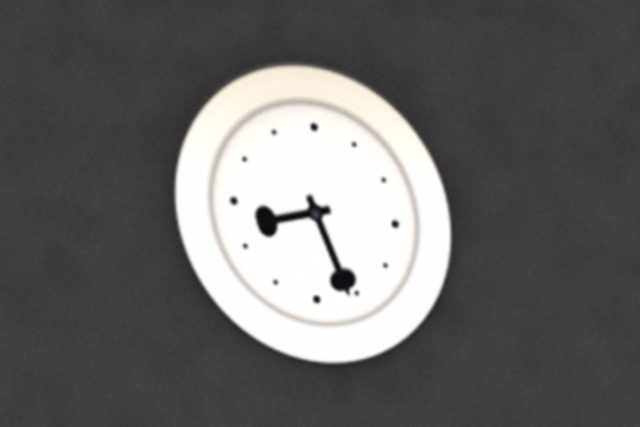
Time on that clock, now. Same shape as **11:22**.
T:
**8:26**
